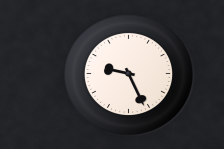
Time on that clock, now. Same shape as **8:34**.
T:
**9:26**
